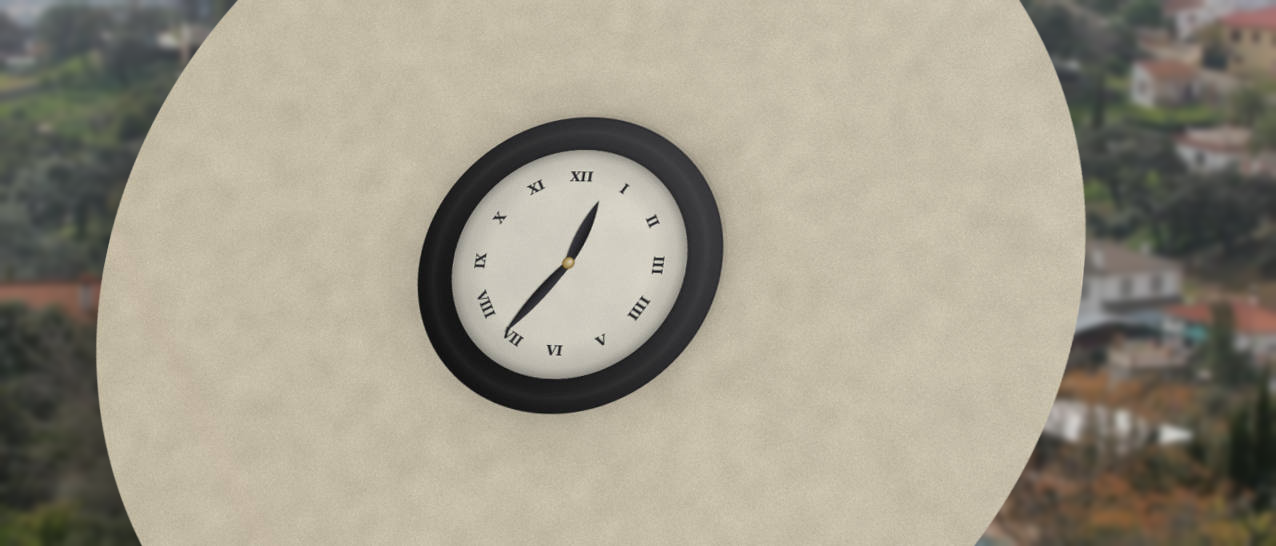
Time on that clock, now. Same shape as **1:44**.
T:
**12:36**
